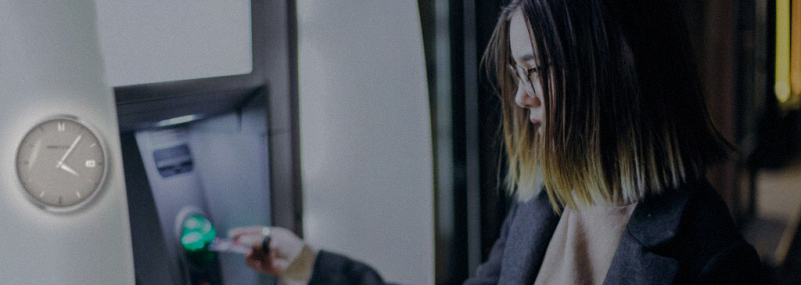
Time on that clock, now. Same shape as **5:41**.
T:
**4:06**
